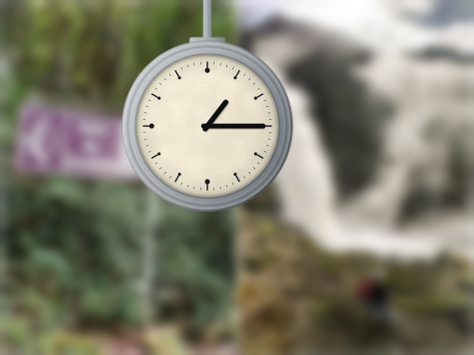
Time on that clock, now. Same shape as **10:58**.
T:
**1:15**
